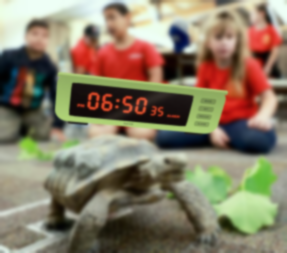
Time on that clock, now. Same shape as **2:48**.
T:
**6:50**
